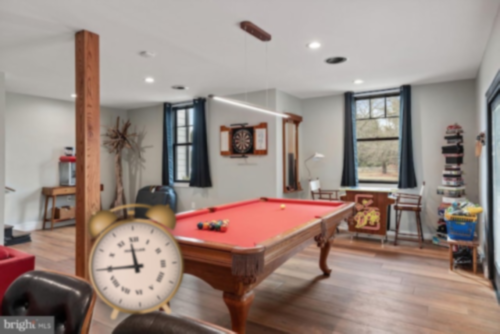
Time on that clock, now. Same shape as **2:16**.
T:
**11:45**
